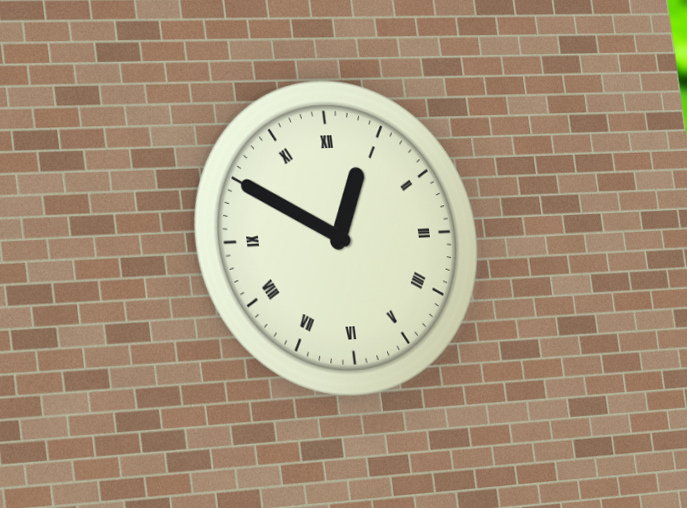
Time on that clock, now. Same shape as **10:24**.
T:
**12:50**
